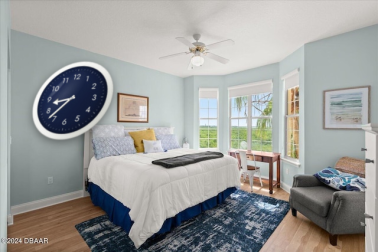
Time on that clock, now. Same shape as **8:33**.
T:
**8:37**
